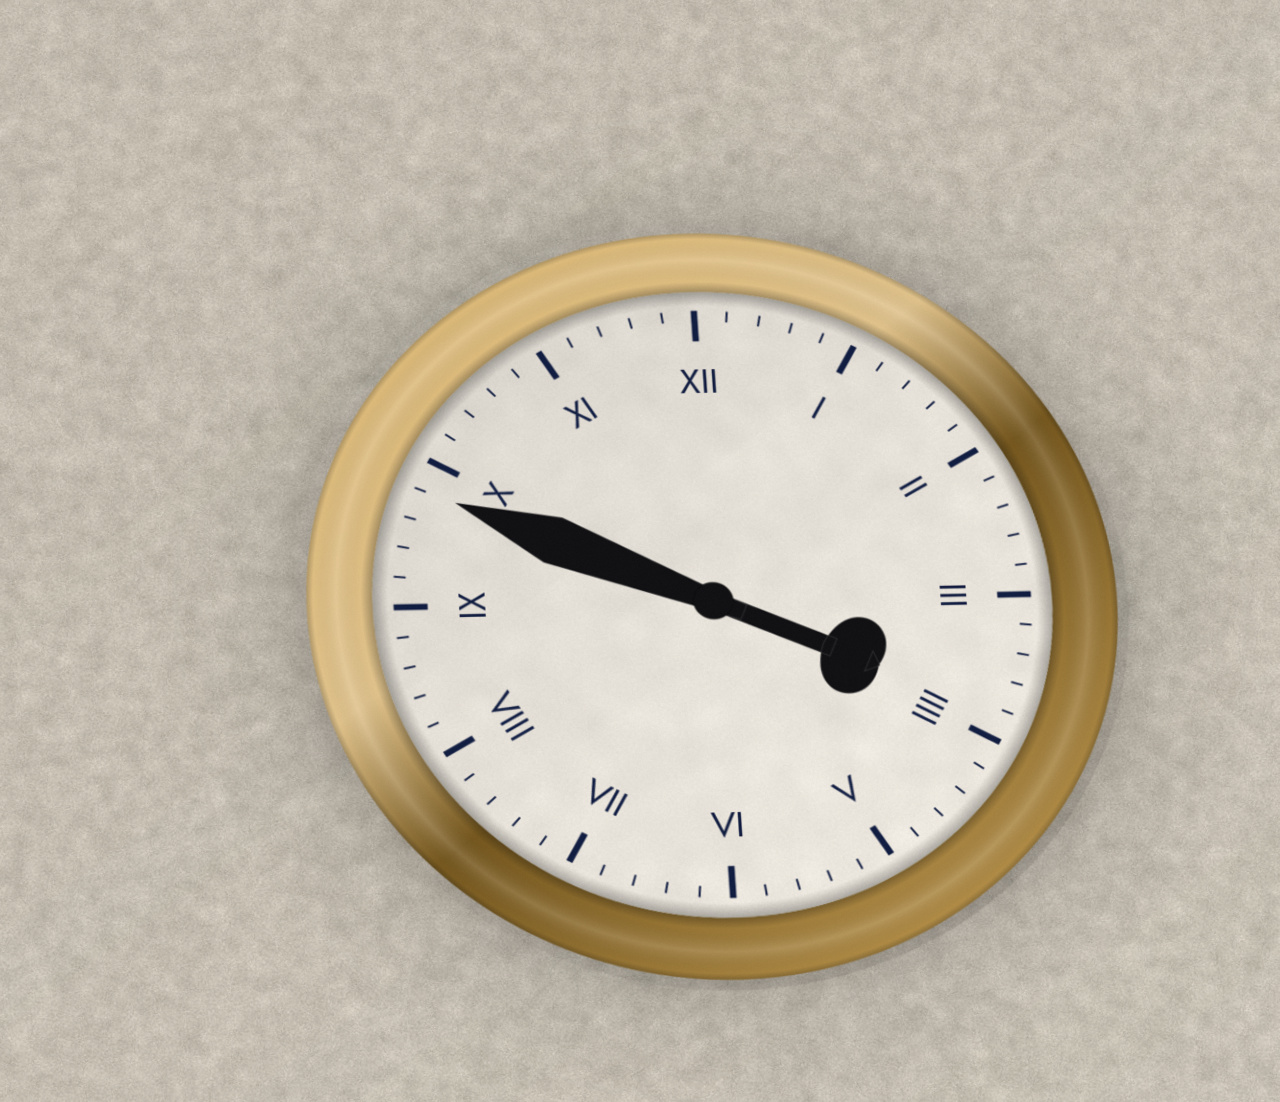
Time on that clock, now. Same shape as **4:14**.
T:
**3:49**
